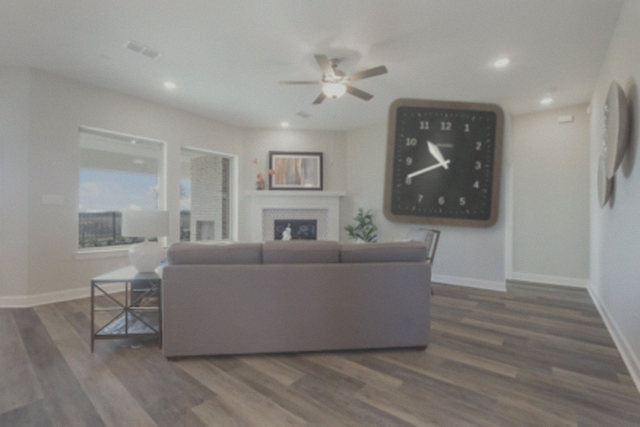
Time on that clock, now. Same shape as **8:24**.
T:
**10:41**
